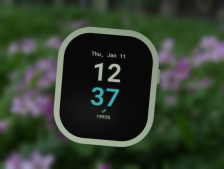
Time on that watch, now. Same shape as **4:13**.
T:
**12:37**
